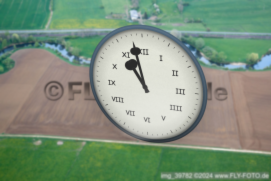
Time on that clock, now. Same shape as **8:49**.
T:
**10:58**
